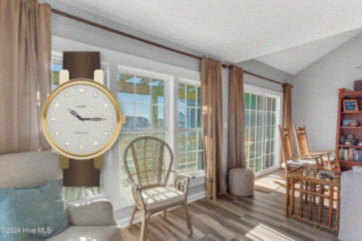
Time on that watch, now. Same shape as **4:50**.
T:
**10:15**
